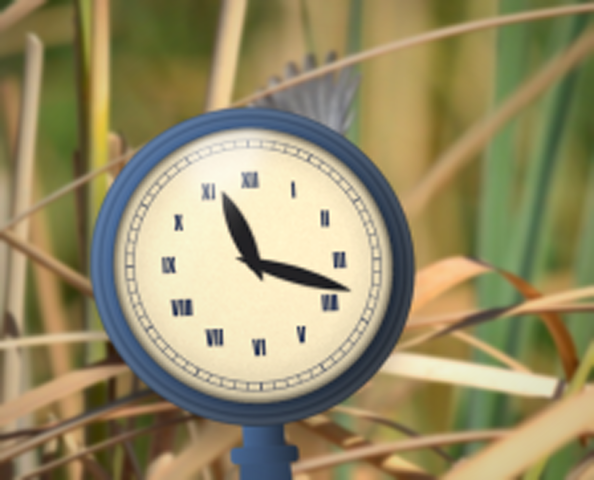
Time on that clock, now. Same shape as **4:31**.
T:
**11:18**
